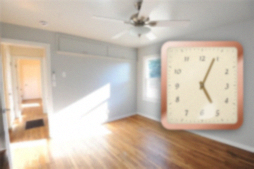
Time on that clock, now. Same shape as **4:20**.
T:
**5:04**
